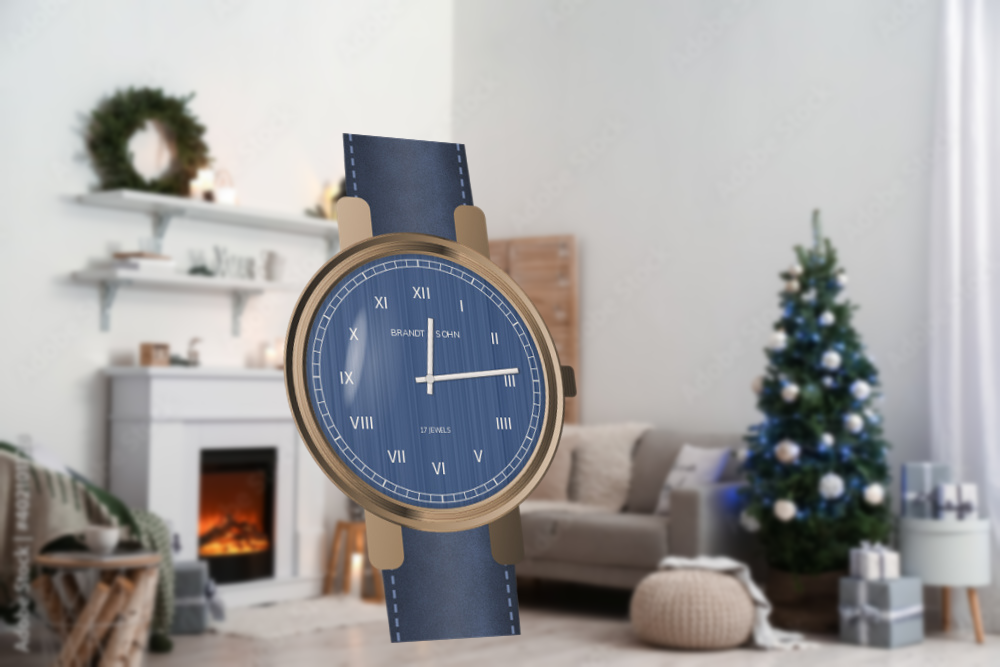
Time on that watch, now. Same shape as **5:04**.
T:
**12:14**
